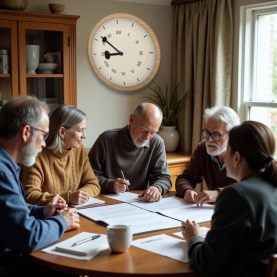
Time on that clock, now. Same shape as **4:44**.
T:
**8:52**
